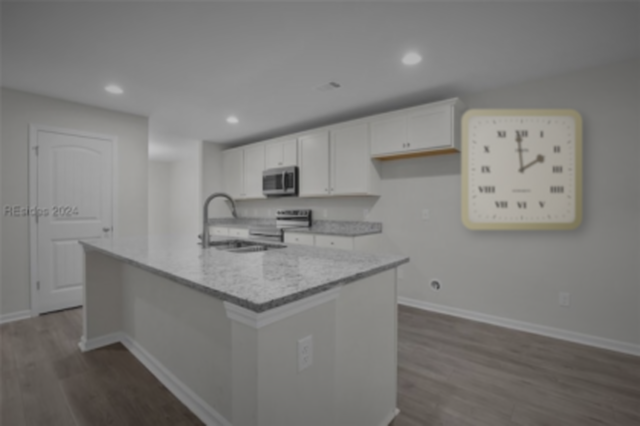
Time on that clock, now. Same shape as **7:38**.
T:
**1:59**
